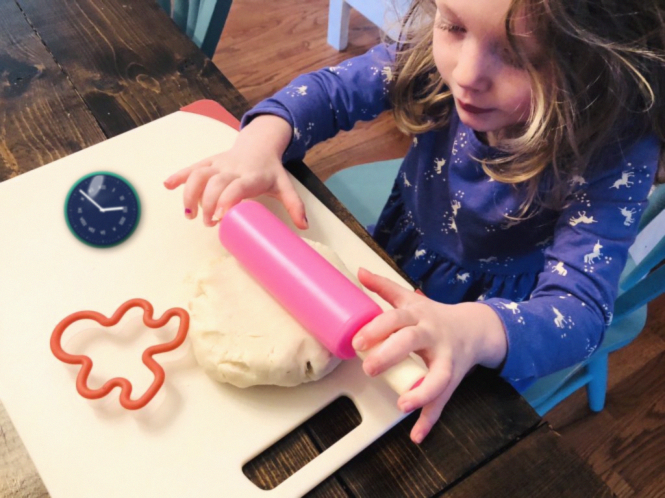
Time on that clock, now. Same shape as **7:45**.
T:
**2:52**
